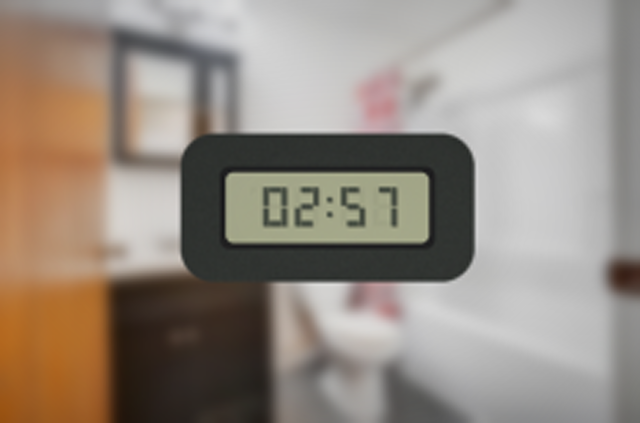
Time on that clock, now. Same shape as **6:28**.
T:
**2:57**
